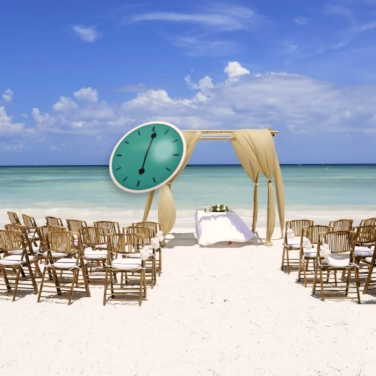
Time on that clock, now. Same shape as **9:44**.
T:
**6:01**
